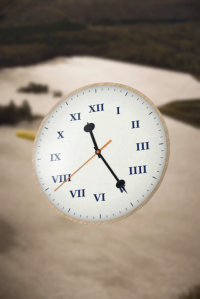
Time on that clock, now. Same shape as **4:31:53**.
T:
**11:24:39**
